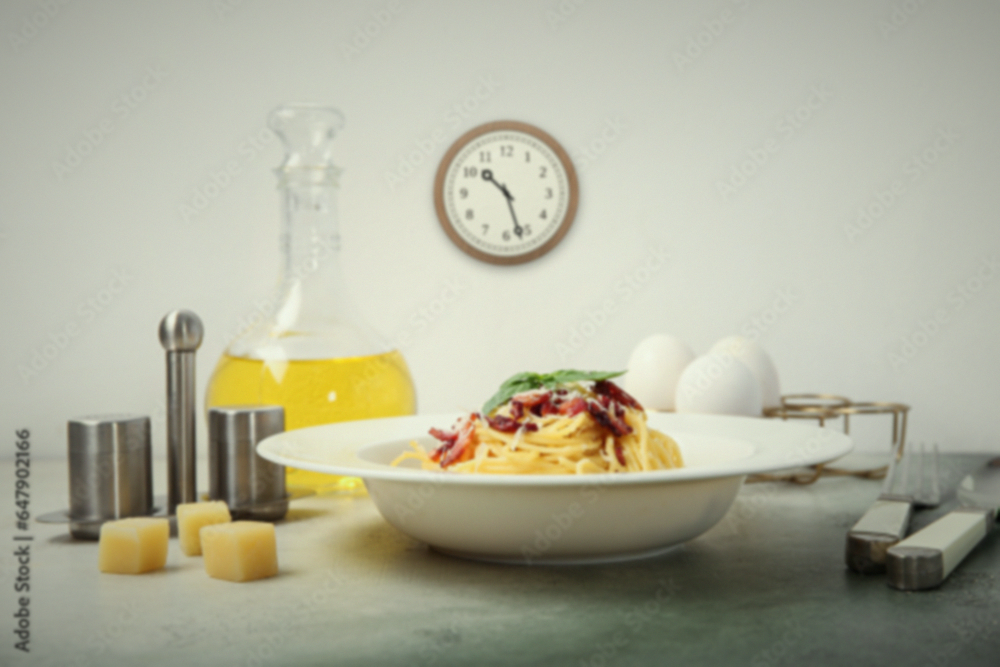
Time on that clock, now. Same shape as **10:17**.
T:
**10:27**
